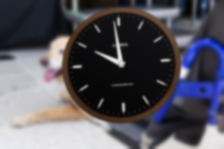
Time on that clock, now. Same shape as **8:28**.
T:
**9:59**
